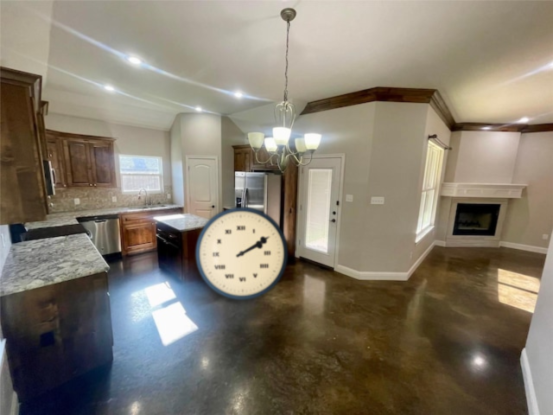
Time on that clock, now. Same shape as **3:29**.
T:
**2:10**
